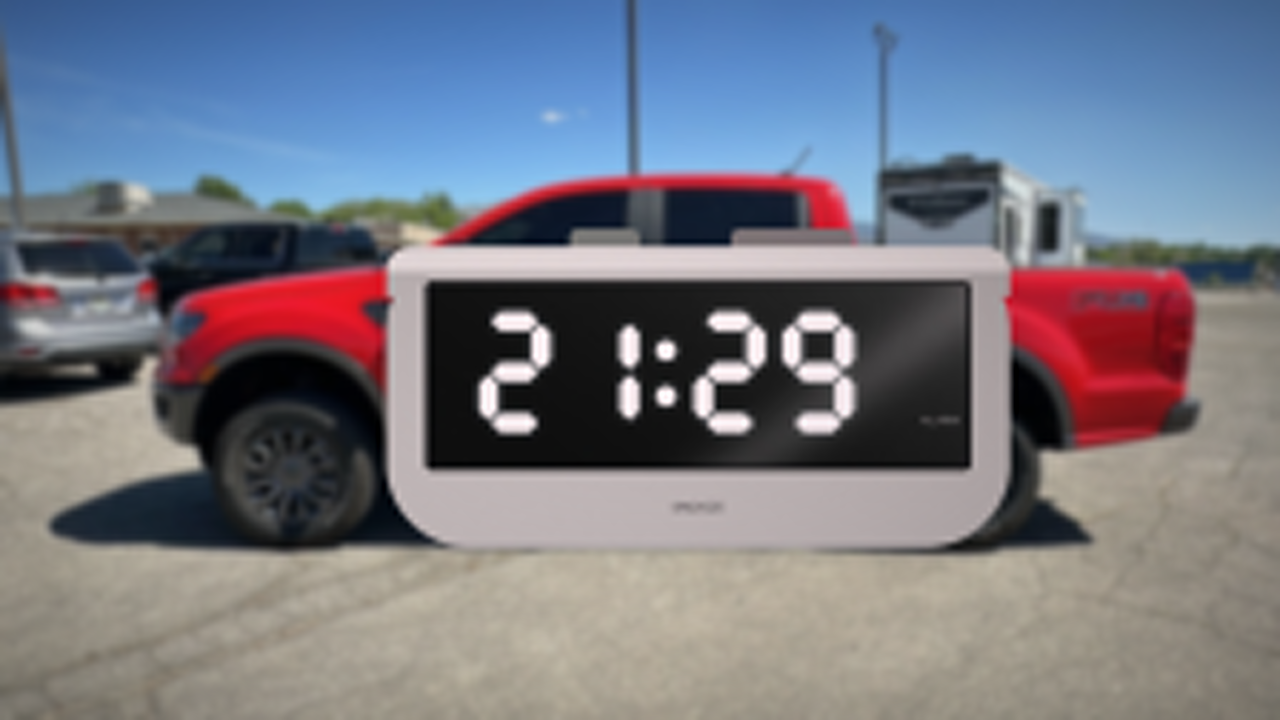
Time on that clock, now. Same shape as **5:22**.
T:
**21:29**
